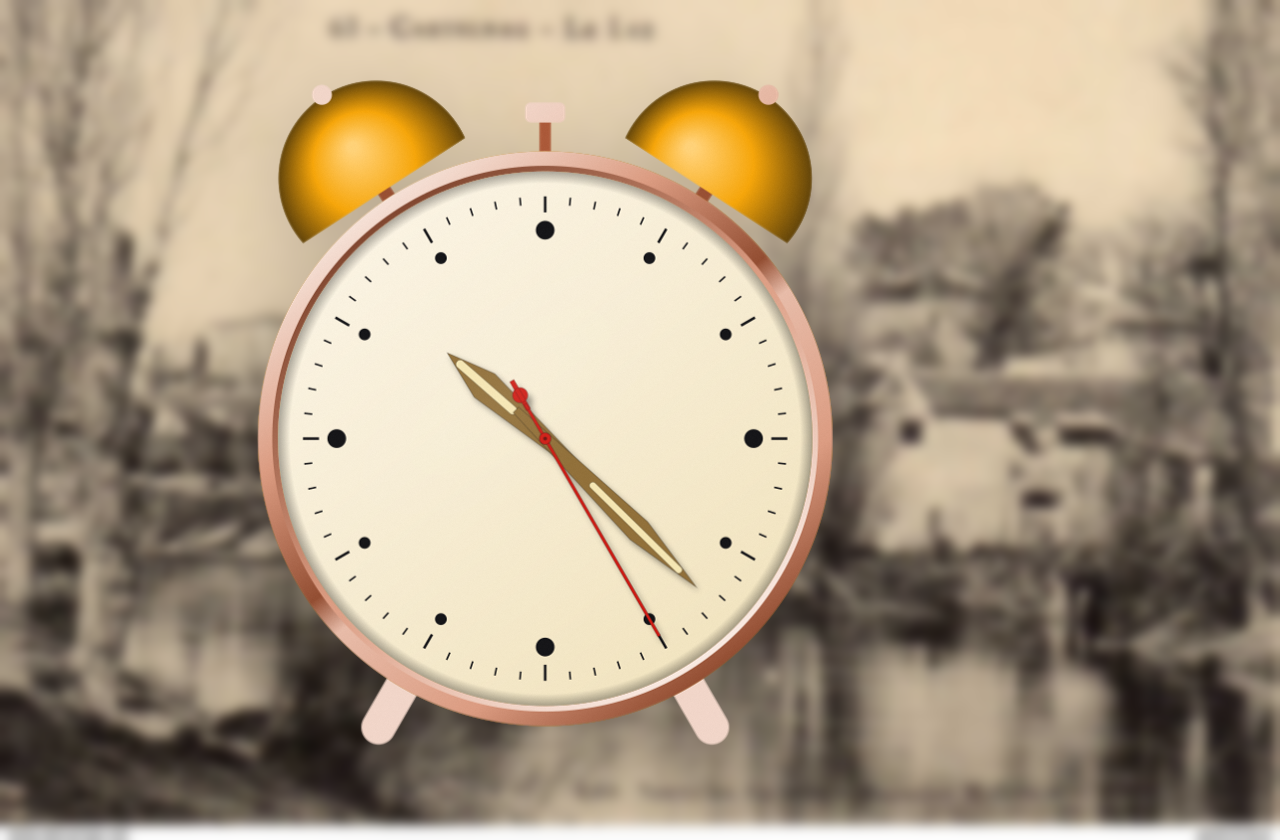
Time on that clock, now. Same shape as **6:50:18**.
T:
**10:22:25**
